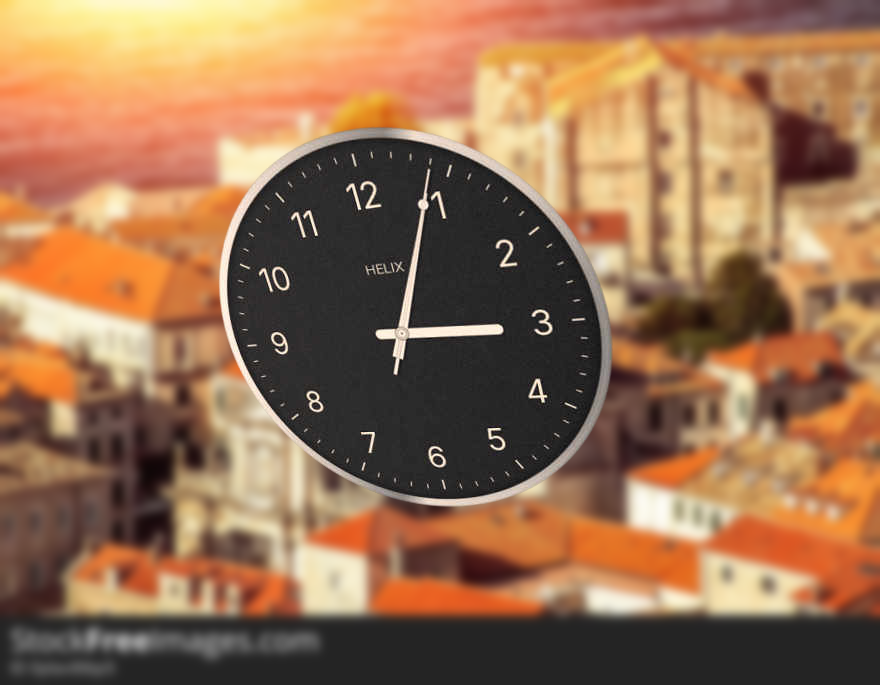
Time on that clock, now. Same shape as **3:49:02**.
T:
**3:04:04**
